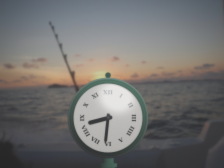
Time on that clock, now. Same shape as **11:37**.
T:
**8:31**
